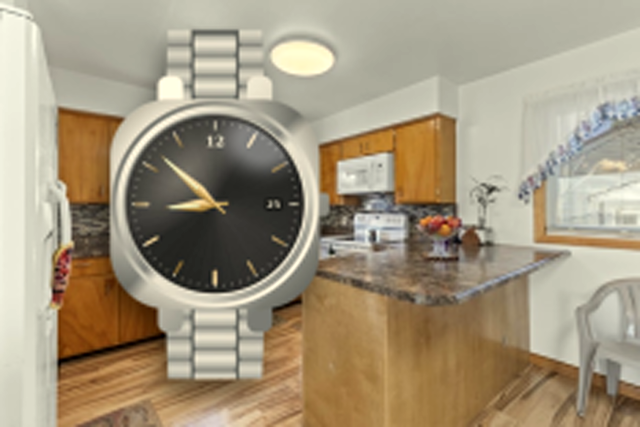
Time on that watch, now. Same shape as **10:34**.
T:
**8:52**
